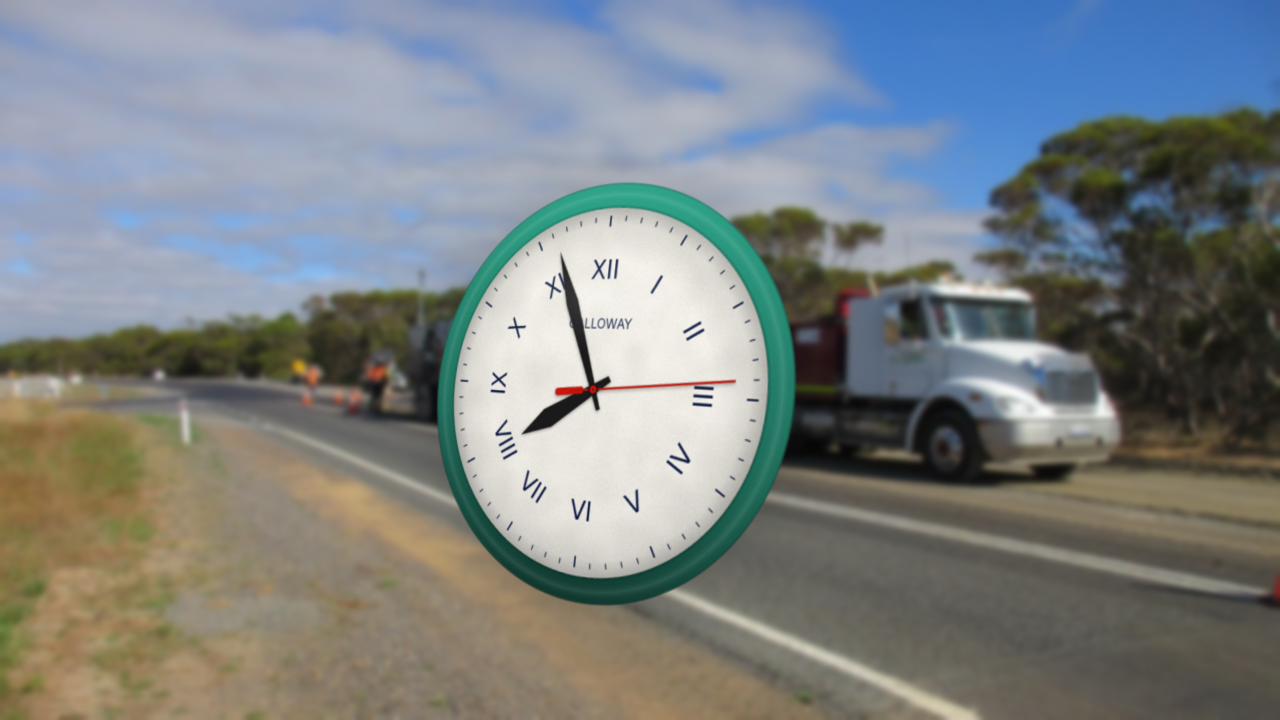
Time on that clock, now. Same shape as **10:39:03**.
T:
**7:56:14**
